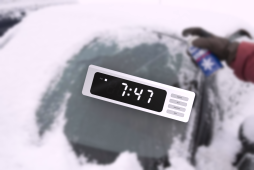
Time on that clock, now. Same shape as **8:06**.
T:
**7:47**
